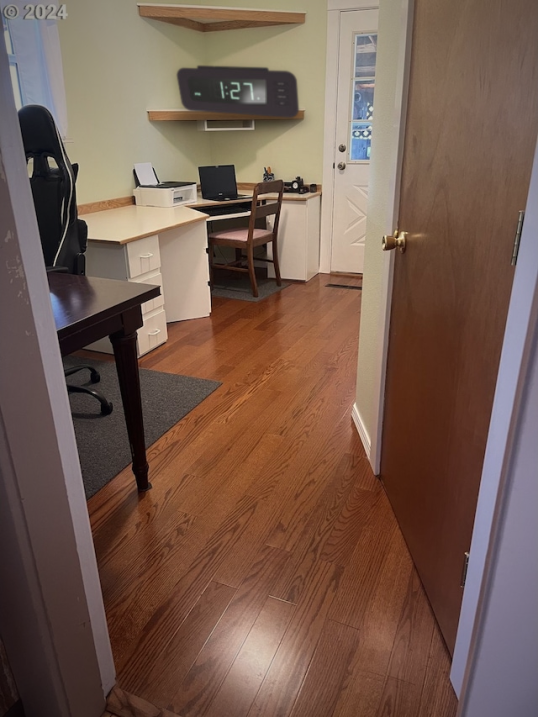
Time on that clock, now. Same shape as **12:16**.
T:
**1:27**
